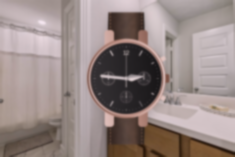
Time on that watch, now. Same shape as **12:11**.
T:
**2:46**
